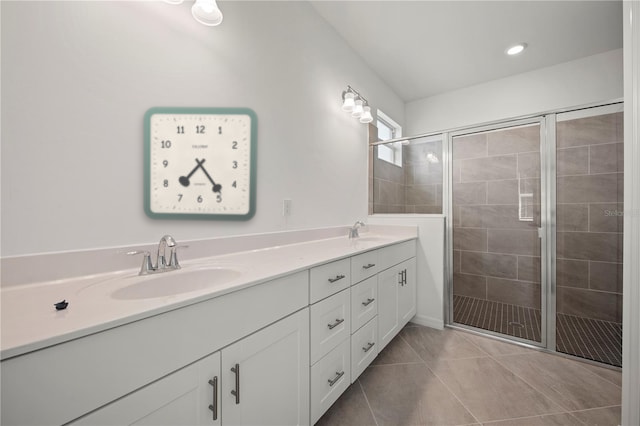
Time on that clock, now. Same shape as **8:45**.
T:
**7:24**
